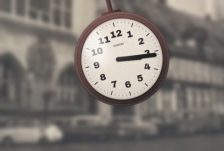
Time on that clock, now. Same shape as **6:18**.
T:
**3:16**
